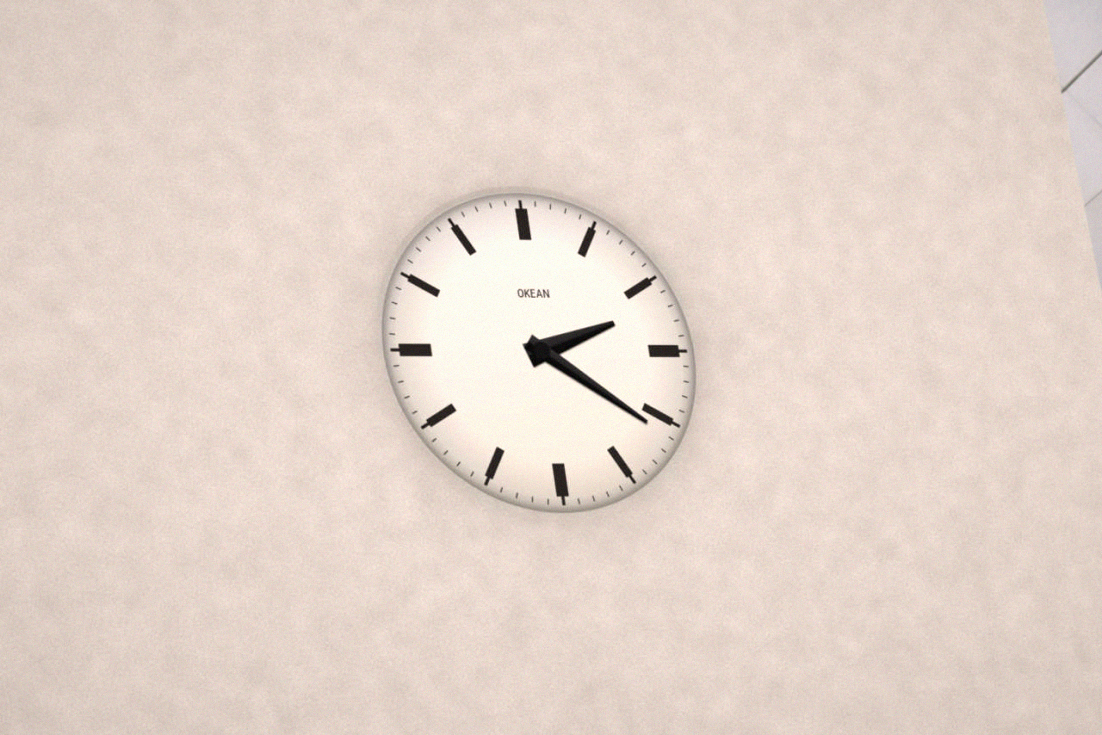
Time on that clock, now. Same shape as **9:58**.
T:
**2:21**
